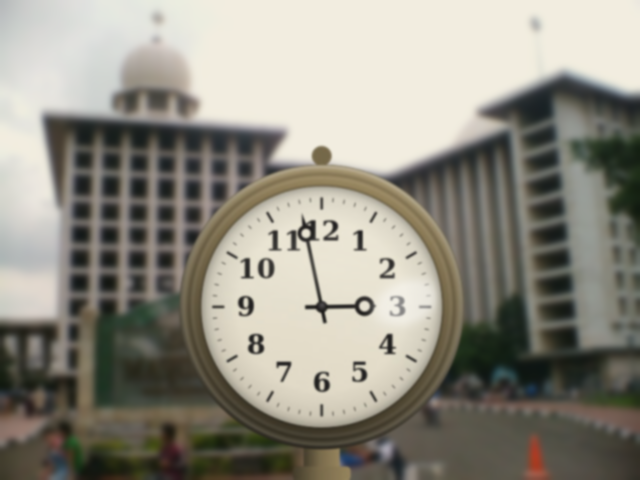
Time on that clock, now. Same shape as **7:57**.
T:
**2:58**
